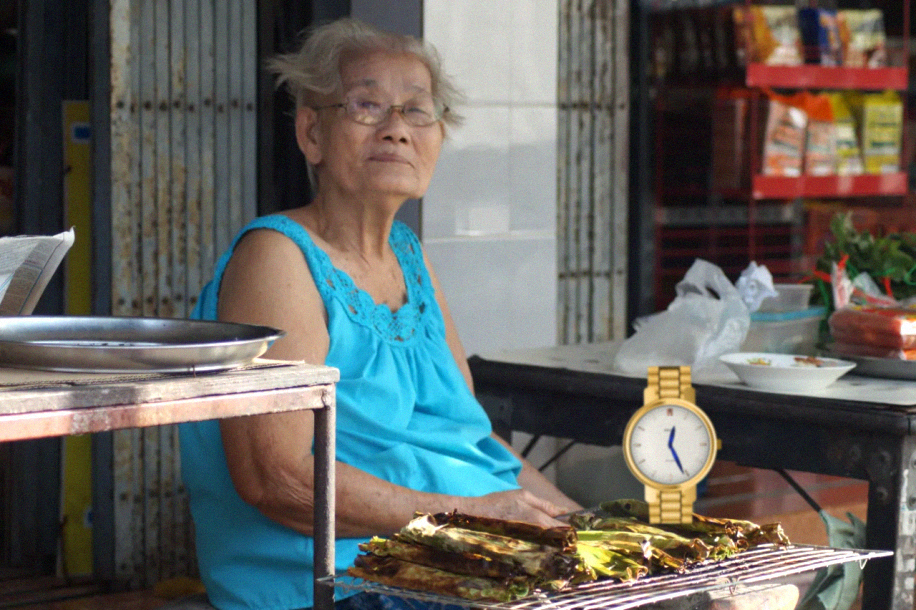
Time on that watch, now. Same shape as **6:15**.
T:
**12:26**
